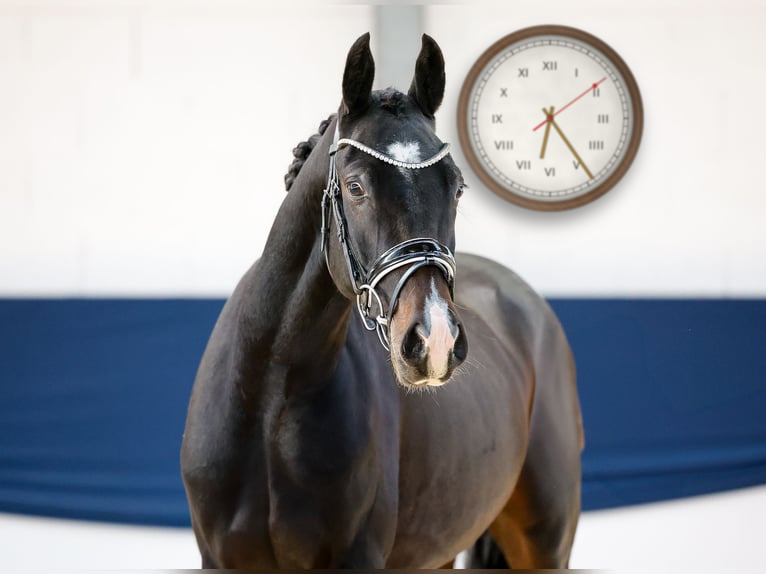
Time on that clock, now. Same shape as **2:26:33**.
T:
**6:24:09**
